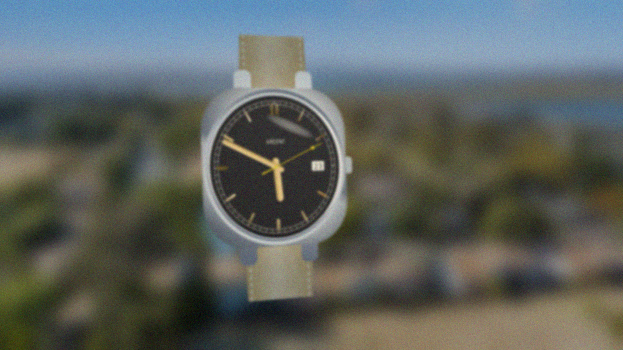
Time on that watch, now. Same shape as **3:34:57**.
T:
**5:49:11**
